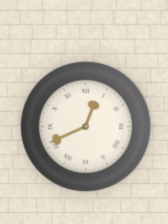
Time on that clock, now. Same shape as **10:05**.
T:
**12:41**
